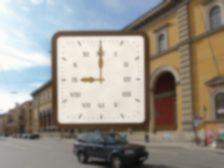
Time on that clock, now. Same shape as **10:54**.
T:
**9:00**
